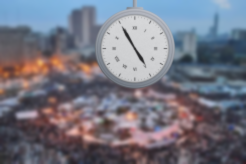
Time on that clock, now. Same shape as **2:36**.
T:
**4:55**
